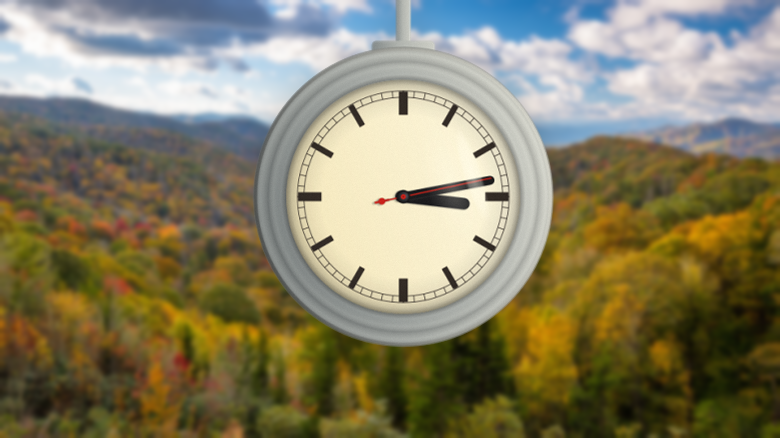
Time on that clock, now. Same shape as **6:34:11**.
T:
**3:13:13**
